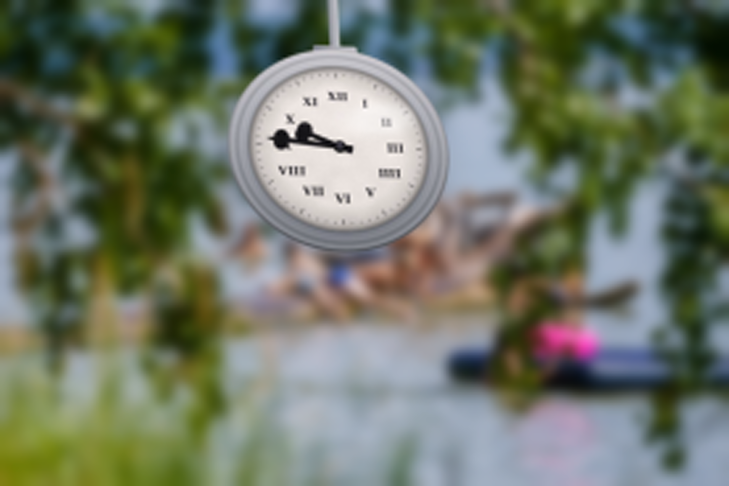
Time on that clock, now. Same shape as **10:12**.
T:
**9:46**
